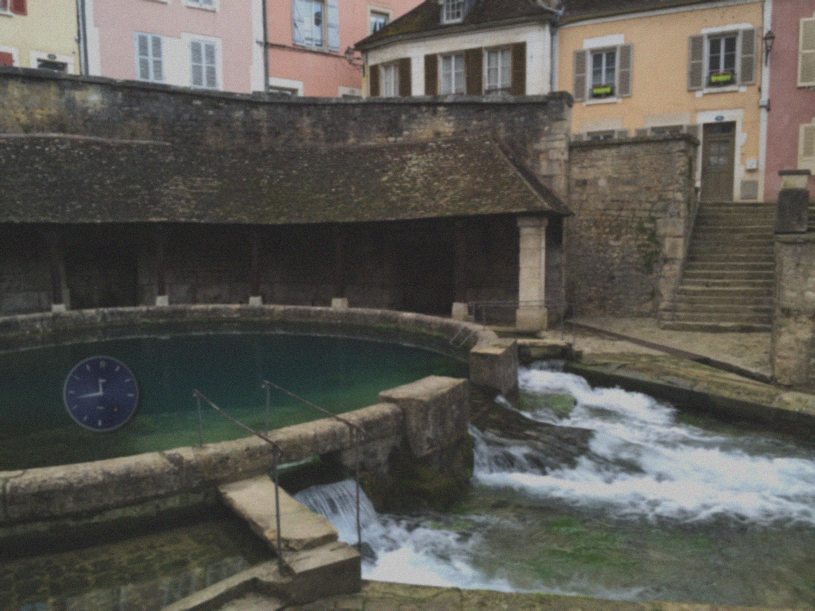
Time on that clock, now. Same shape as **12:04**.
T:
**11:43**
